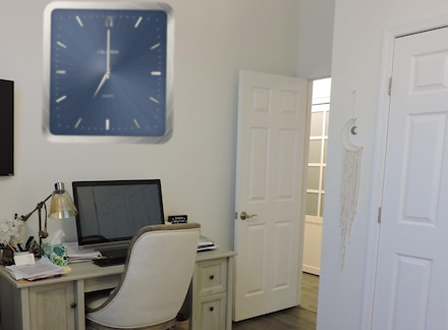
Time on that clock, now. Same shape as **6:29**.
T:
**7:00**
